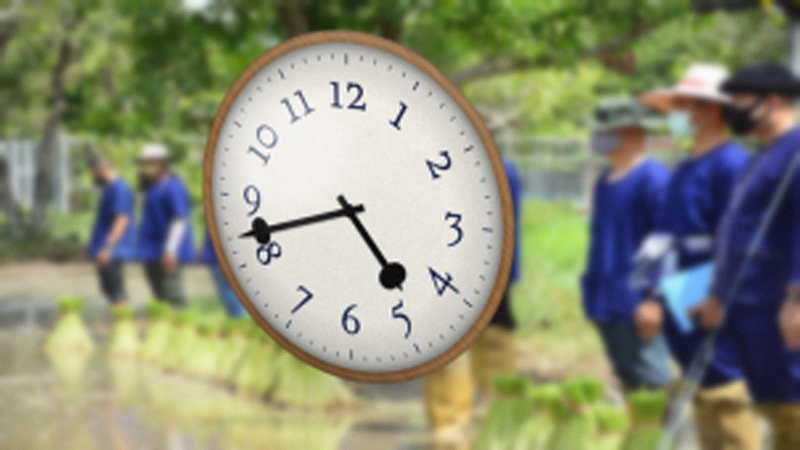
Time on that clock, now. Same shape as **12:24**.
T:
**4:42**
